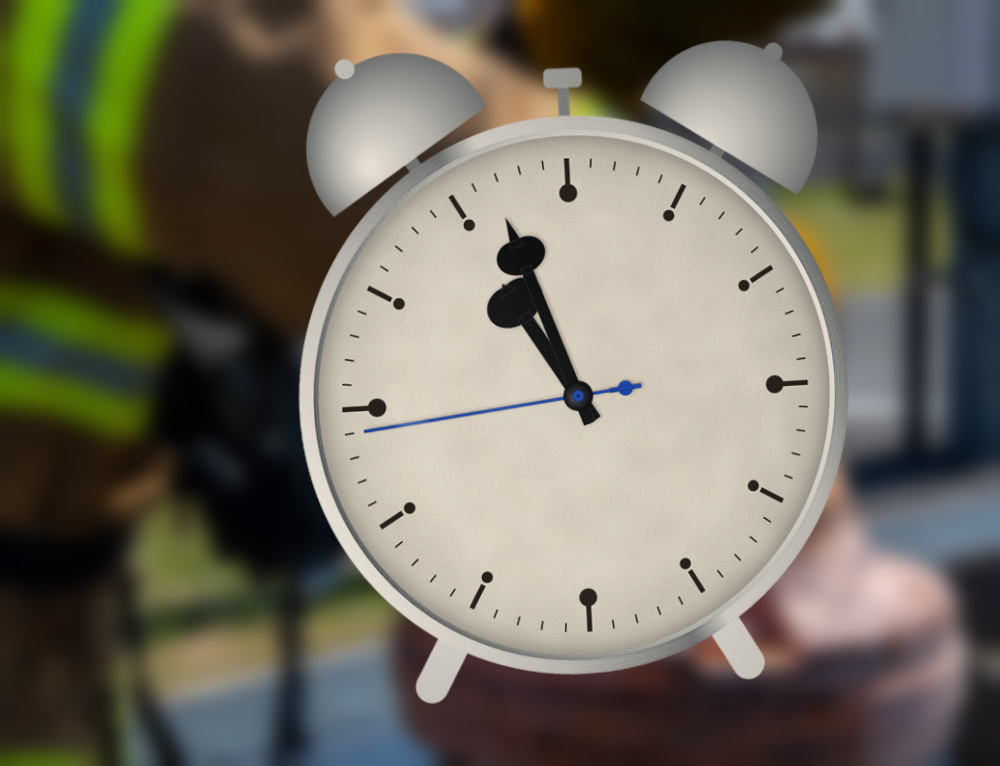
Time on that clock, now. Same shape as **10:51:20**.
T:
**10:56:44**
